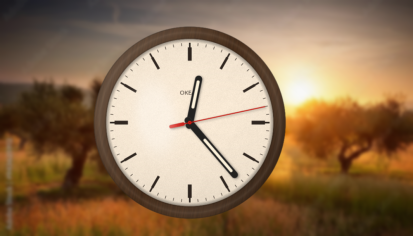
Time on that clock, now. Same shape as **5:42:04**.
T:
**12:23:13**
